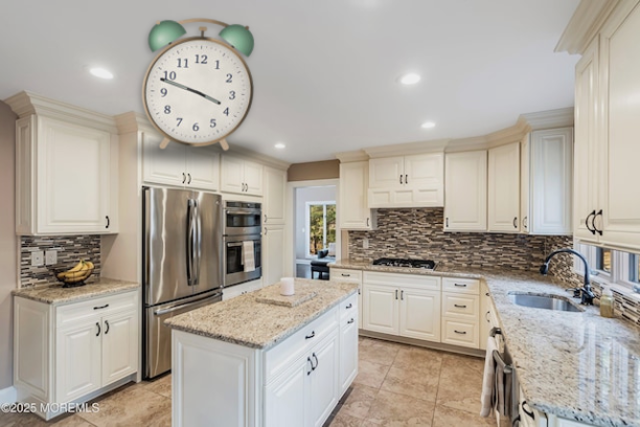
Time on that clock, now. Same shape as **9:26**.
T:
**3:48**
